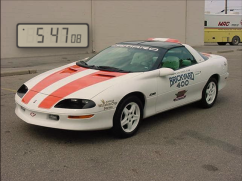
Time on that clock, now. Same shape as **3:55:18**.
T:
**5:47:08**
